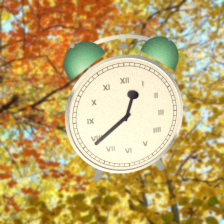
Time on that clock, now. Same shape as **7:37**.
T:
**12:39**
